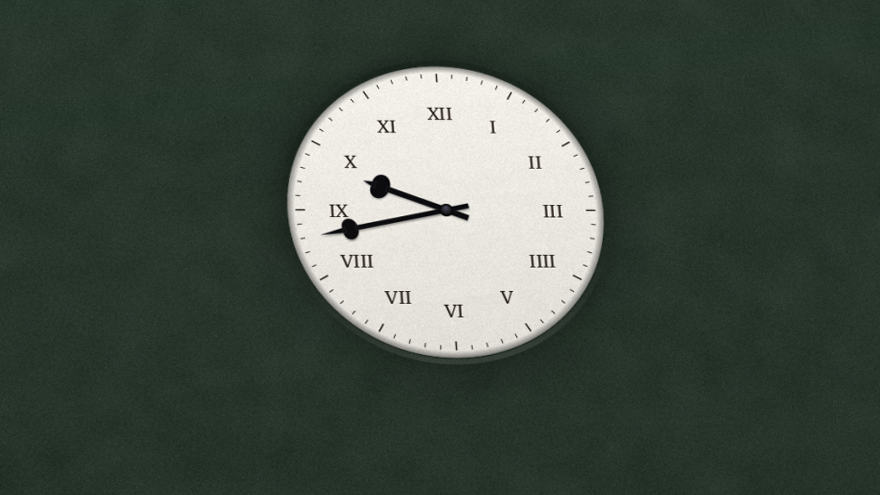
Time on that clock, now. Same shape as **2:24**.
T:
**9:43**
